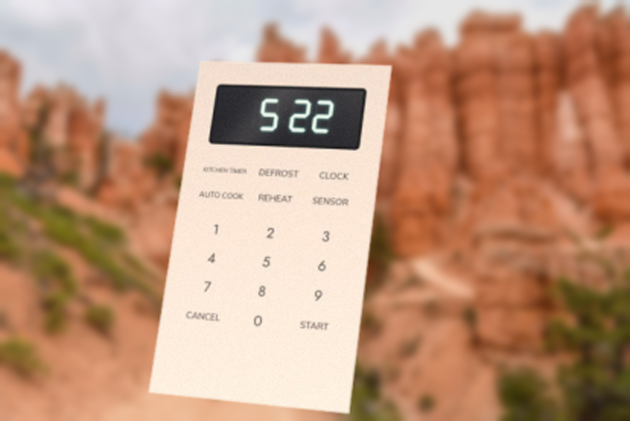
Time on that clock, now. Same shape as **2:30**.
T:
**5:22**
